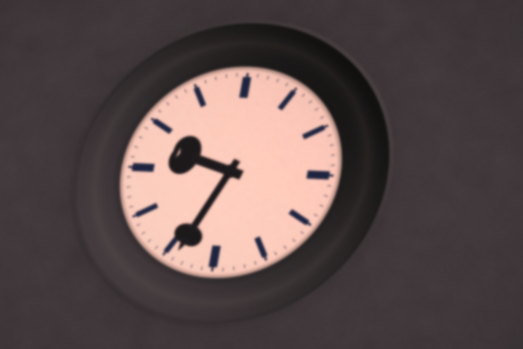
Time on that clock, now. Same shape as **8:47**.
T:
**9:34**
